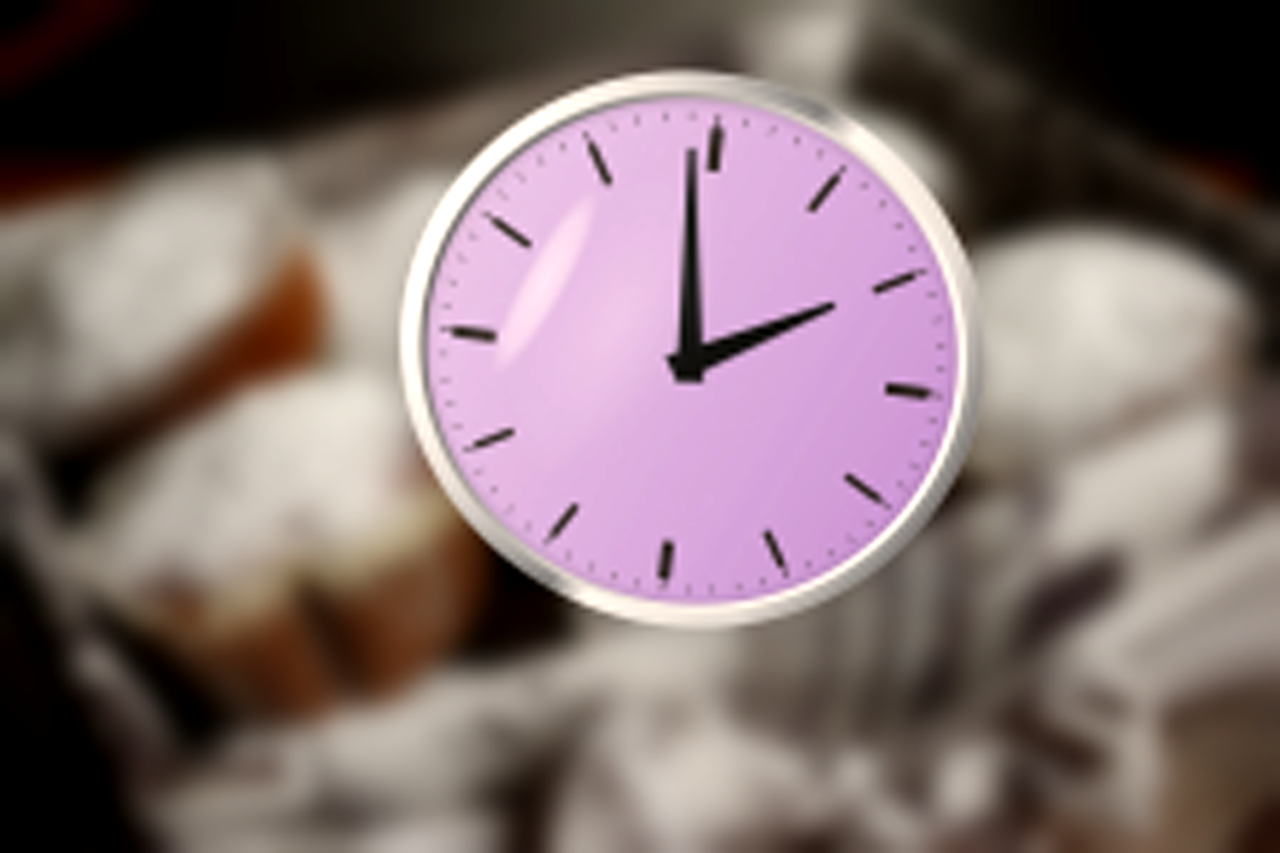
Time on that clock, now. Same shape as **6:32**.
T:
**1:59**
